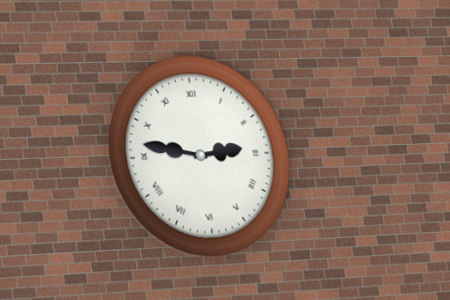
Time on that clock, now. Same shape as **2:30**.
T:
**2:47**
